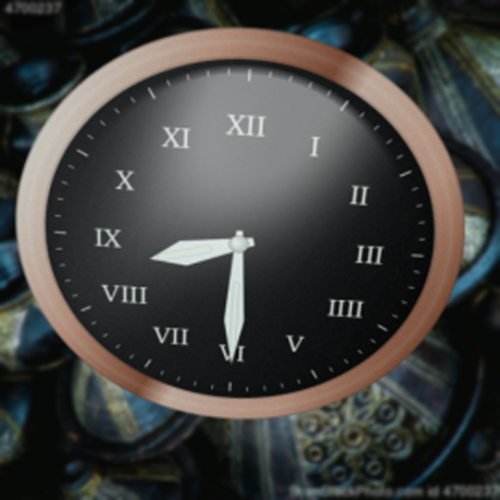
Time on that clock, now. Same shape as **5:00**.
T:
**8:30**
